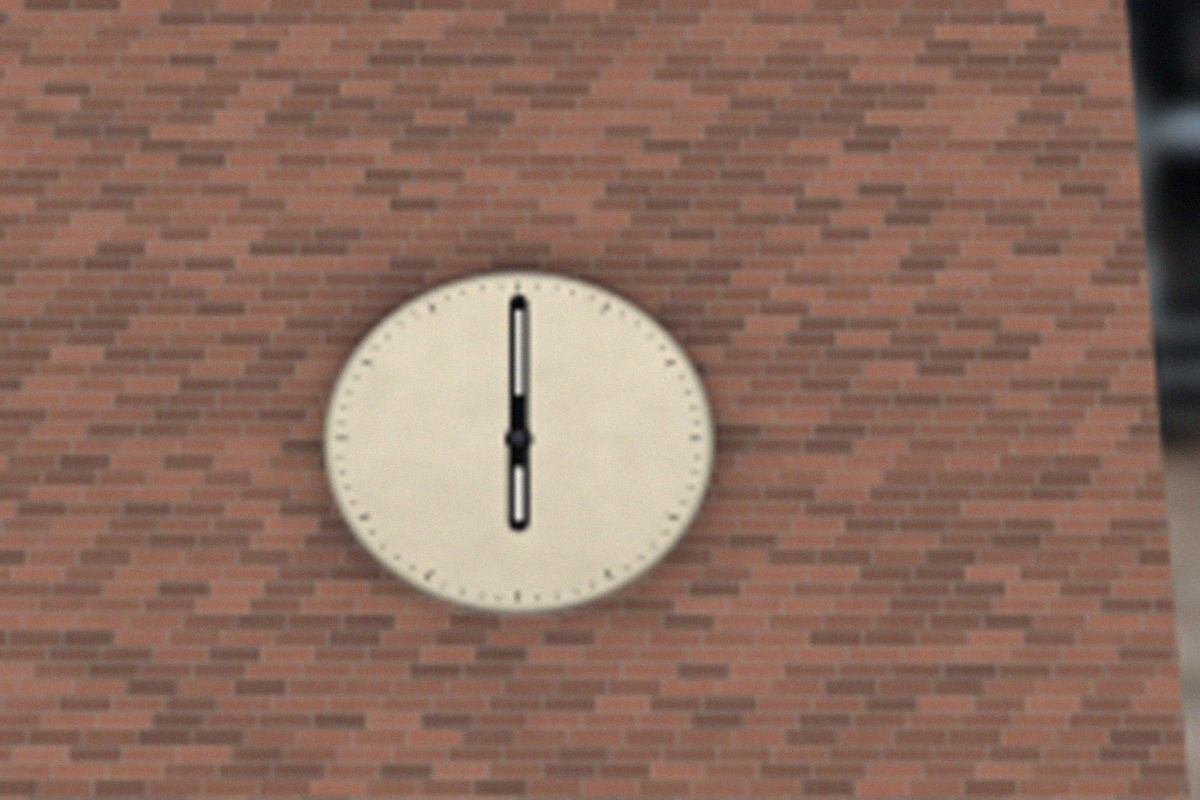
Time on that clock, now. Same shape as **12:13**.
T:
**6:00**
